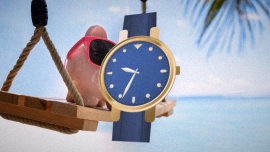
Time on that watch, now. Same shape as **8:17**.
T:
**9:34**
